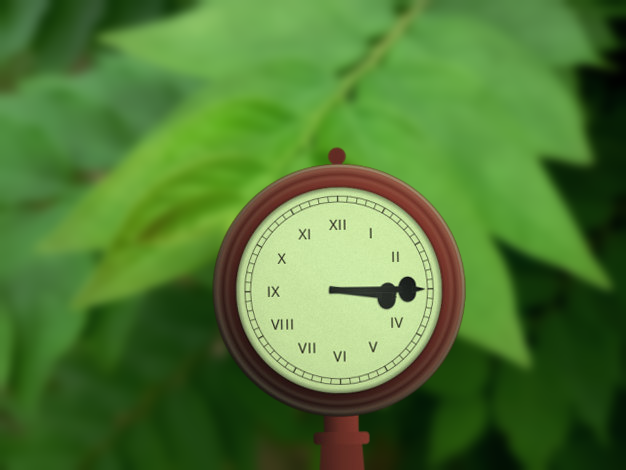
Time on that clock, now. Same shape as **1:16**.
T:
**3:15**
